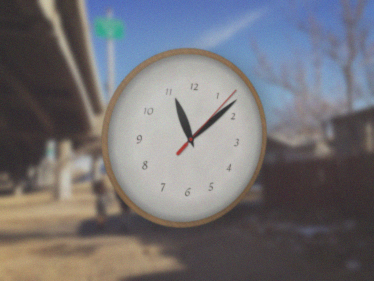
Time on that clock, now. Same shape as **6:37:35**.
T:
**11:08:07**
